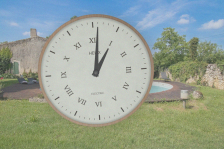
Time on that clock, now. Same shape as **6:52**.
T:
**1:01**
